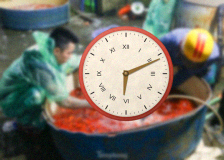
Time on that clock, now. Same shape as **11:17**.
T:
**6:11**
